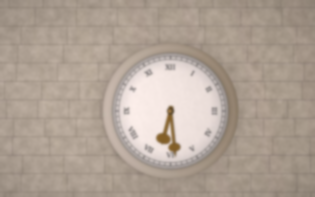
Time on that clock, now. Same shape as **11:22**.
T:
**6:29**
